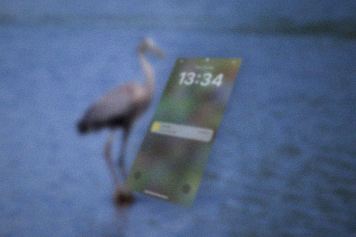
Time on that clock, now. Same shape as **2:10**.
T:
**13:34**
